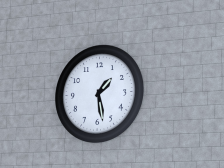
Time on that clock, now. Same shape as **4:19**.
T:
**1:28**
